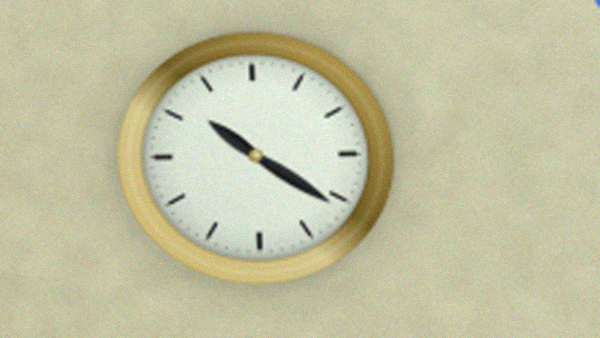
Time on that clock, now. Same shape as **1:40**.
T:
**10:21**
